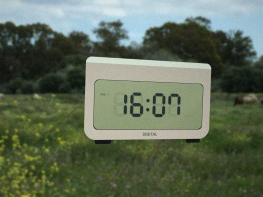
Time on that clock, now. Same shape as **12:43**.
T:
**16:07**
